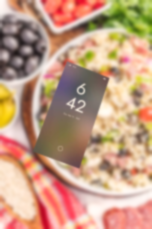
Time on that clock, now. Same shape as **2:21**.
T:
**6:42**
